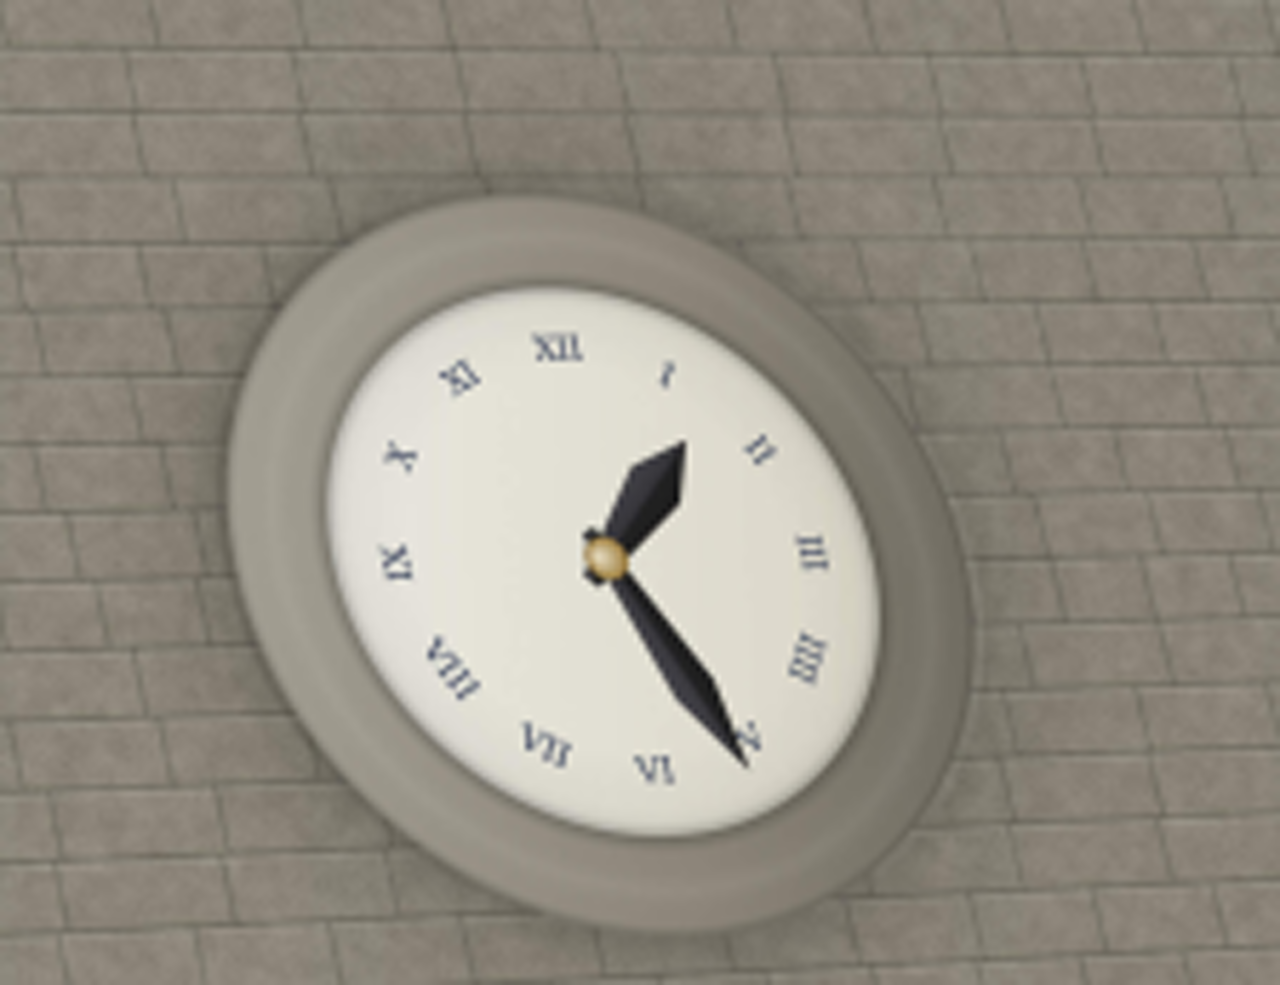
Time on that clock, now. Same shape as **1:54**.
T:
**1:26**
